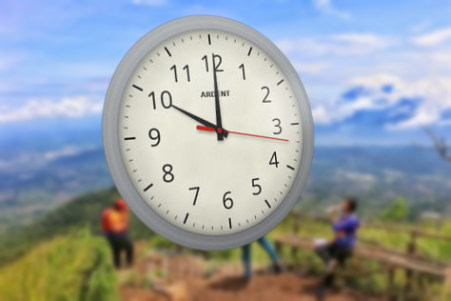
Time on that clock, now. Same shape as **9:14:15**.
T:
**10:00:17**
